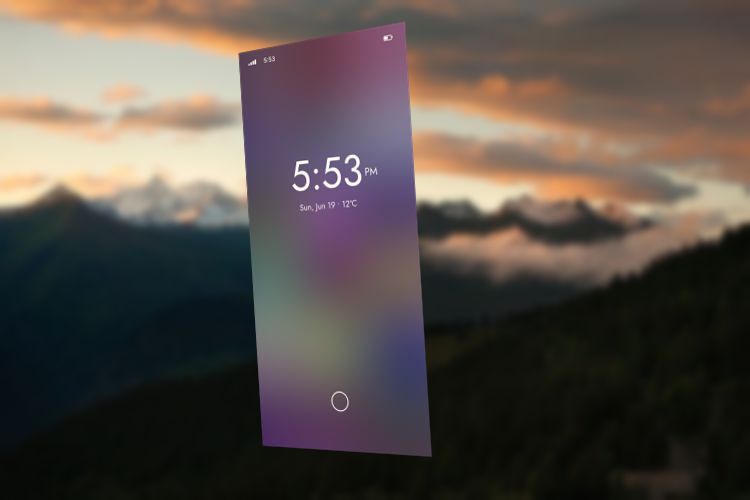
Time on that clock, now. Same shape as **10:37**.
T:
**5:53**
